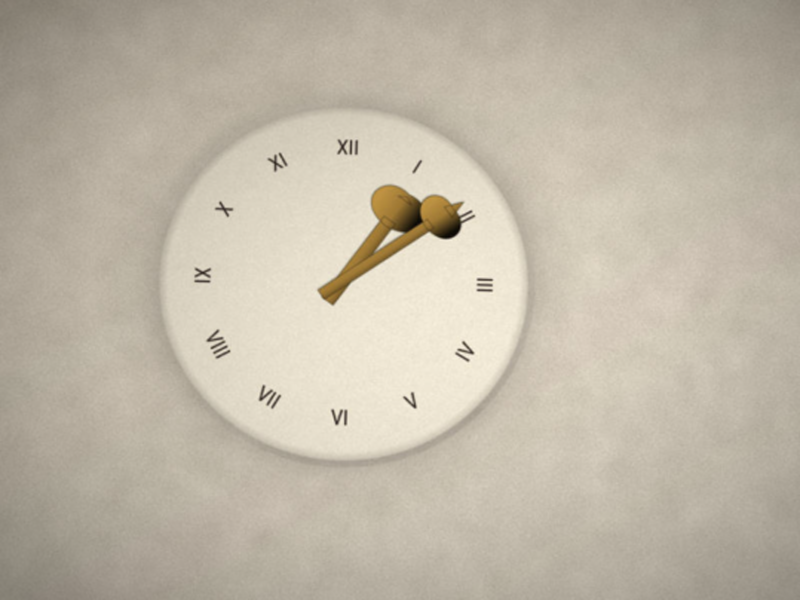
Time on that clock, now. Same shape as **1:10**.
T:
**1:09**
